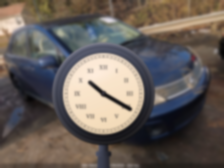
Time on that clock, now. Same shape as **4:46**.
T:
**10:20**
